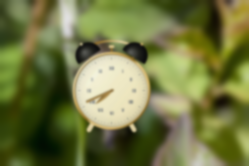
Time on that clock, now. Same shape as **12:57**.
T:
**7:41**
